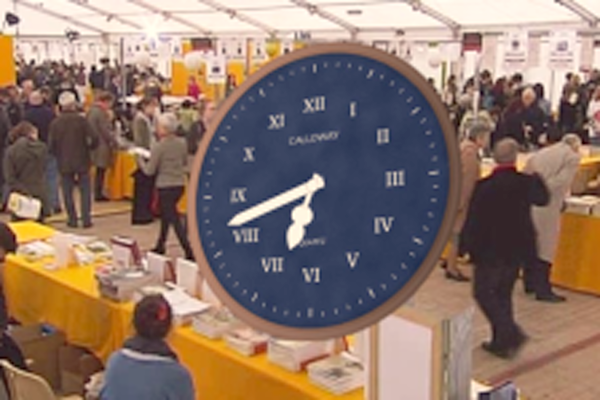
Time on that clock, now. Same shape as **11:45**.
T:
**6:42**
